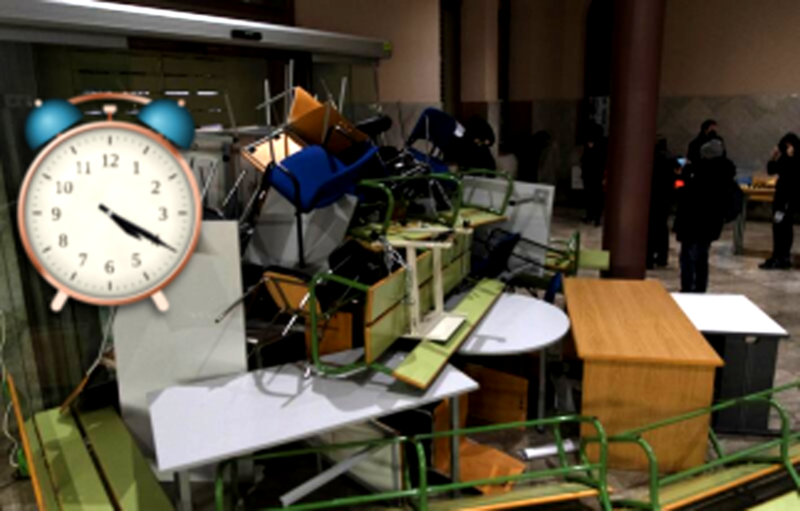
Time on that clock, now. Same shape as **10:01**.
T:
**4:20**
